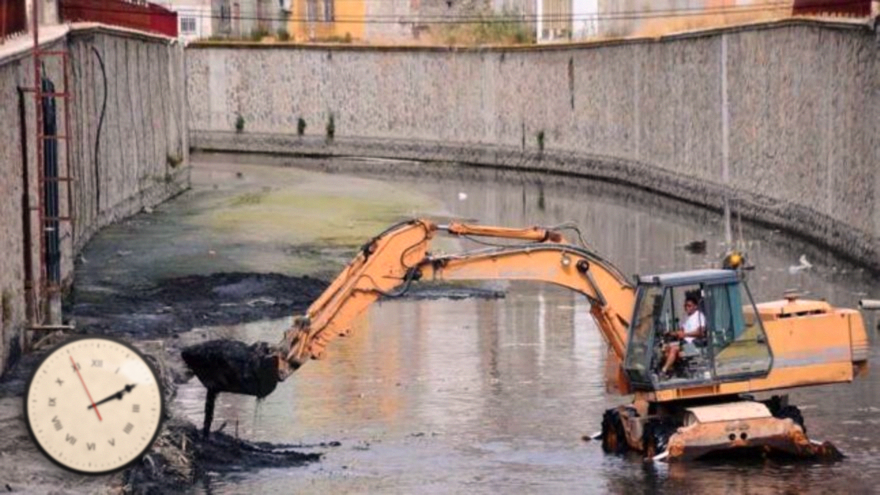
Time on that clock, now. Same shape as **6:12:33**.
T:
**2:09:55**
